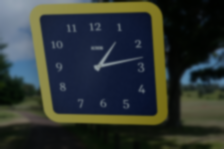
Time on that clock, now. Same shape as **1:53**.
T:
**1:13**
